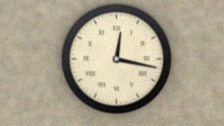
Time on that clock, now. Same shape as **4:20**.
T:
**12:17**
